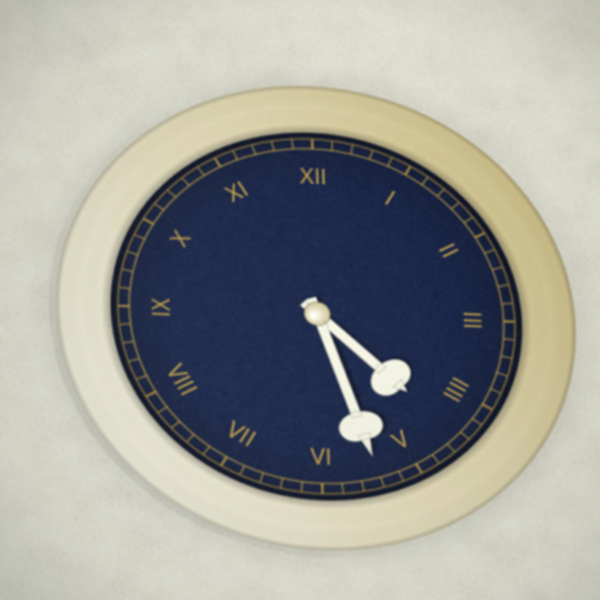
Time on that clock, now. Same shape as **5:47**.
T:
**4:27**
